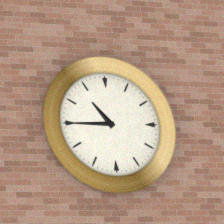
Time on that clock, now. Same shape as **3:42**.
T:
**10:45**
